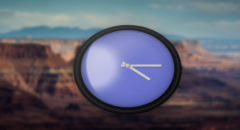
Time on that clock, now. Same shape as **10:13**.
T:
**4:15**
